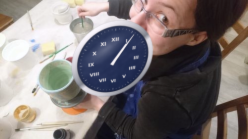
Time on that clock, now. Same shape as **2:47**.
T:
**1:06**
